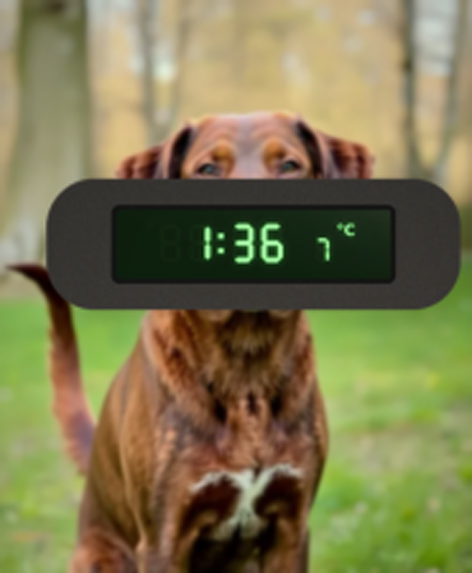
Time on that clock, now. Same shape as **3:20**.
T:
**1:36**
